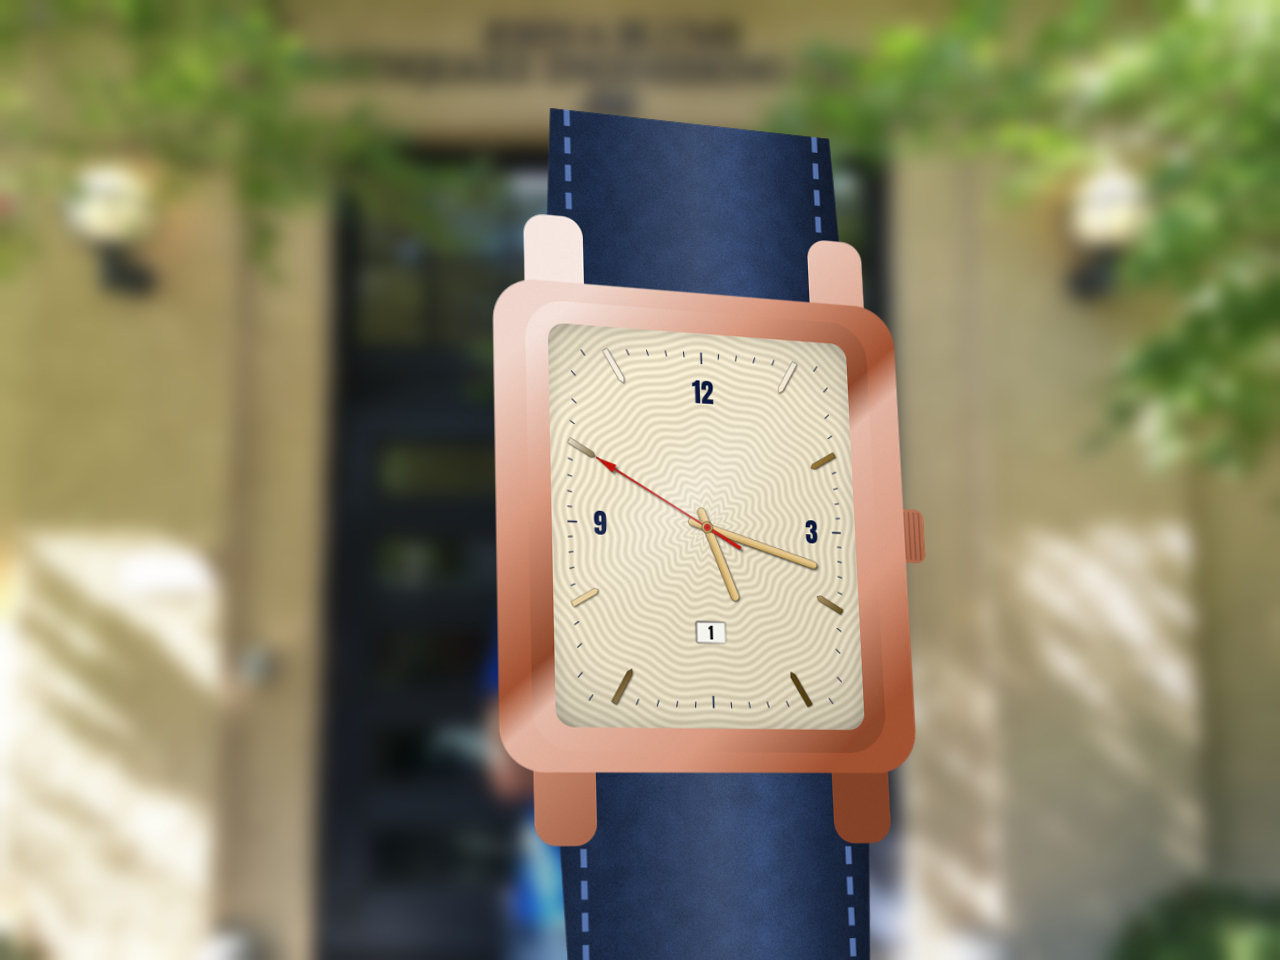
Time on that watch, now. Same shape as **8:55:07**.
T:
**5:17:50**
